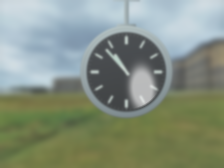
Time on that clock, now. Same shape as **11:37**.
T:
**10:53**
